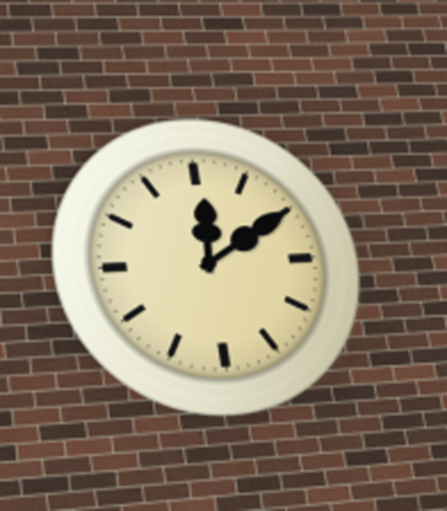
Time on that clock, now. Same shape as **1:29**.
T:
**12:10**
